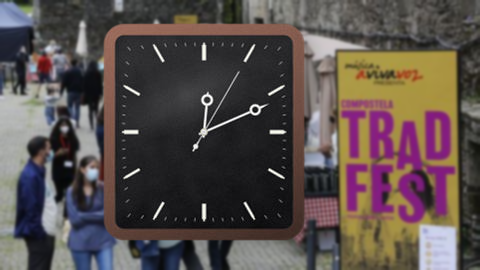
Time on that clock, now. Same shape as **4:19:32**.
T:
**12:11:05**
